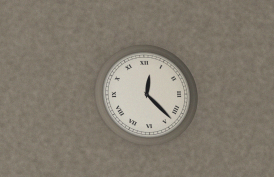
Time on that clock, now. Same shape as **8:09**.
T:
**12:23**
